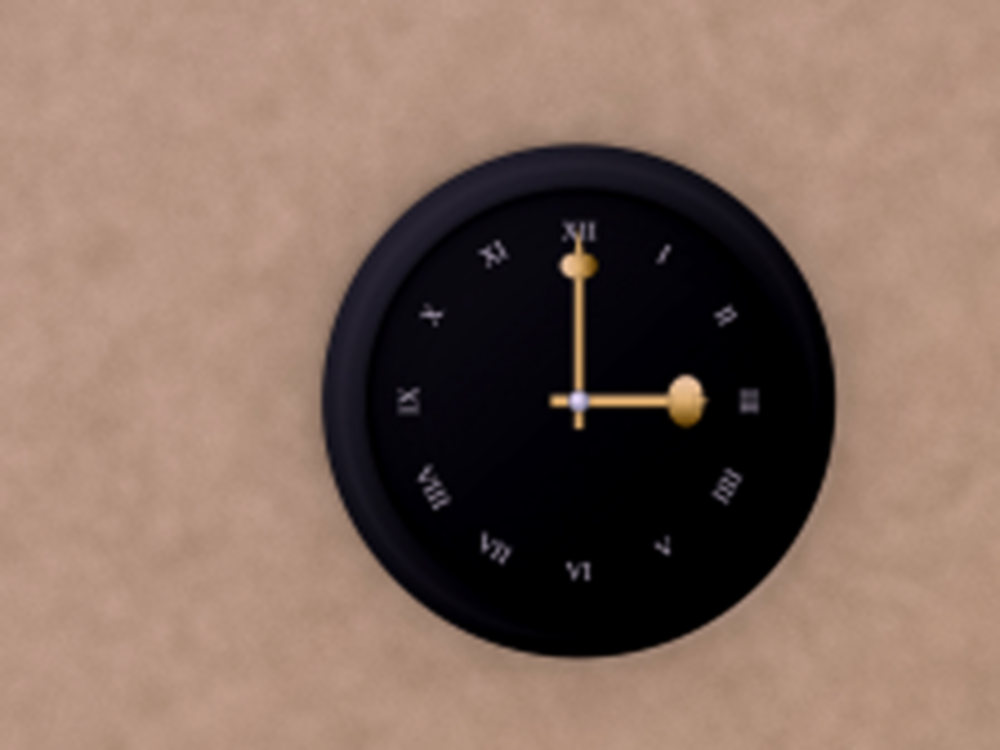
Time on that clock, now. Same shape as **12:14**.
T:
**3:00**
